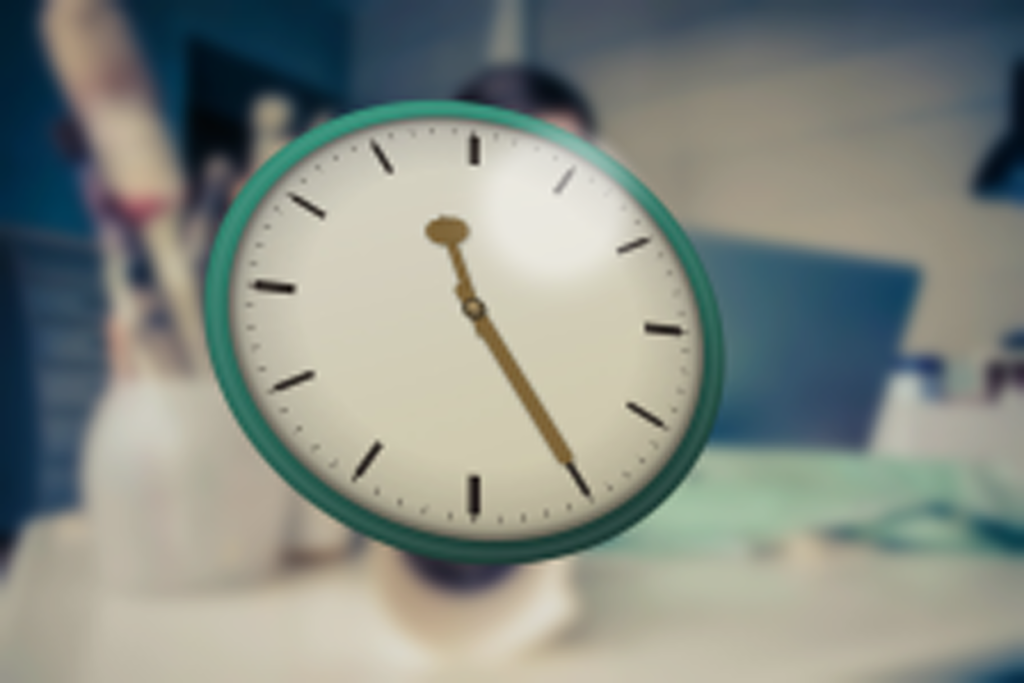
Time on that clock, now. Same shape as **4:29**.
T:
**11:25**
